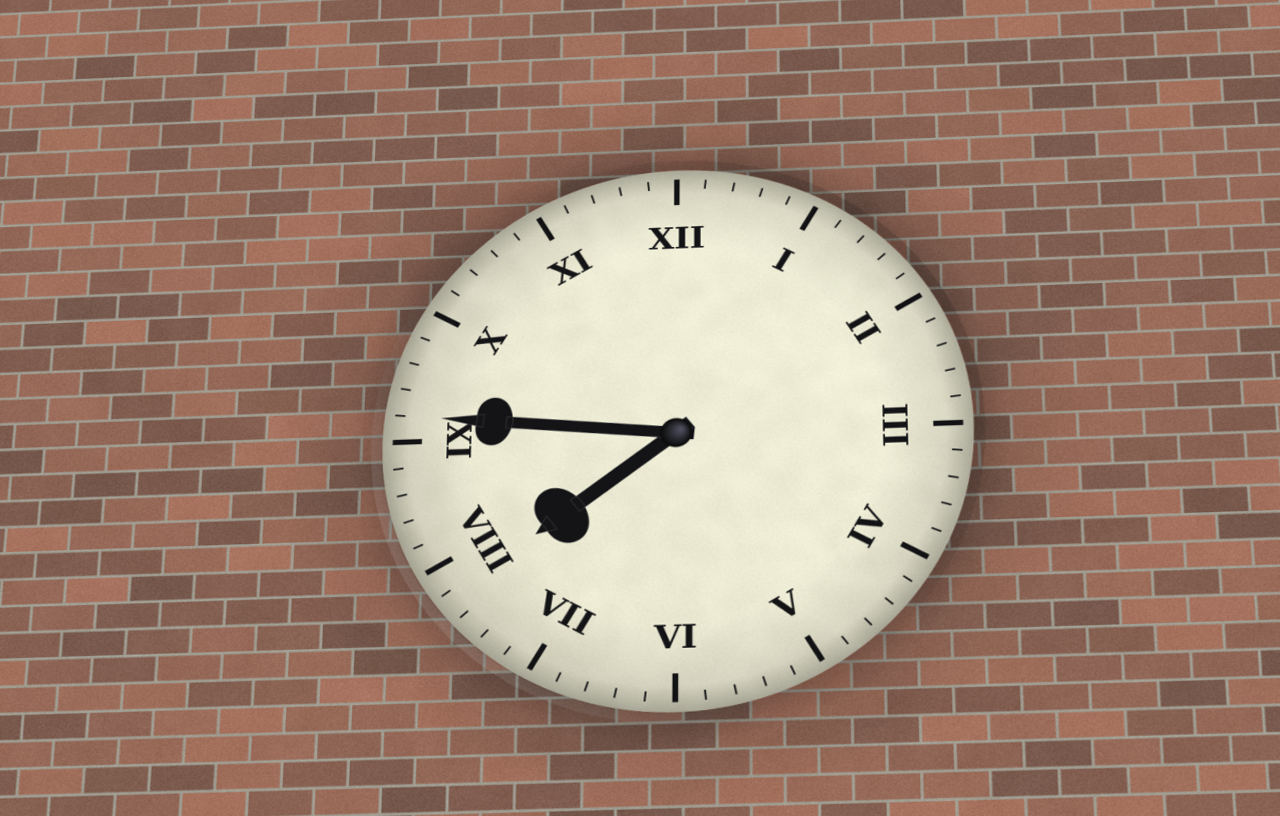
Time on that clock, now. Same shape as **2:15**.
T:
**7:46**
